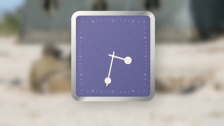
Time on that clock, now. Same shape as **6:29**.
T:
**3:32**
